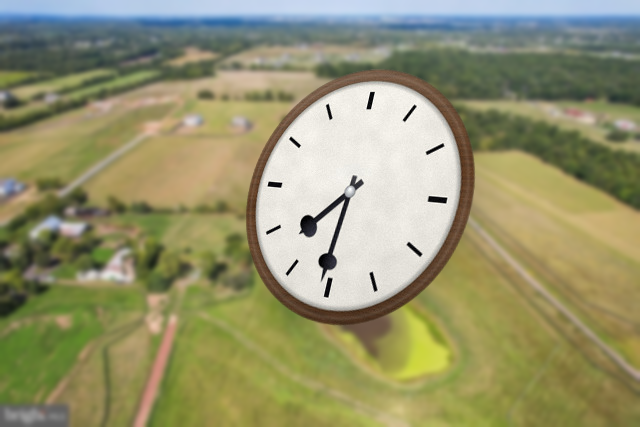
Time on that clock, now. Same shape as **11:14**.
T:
**7:31**
